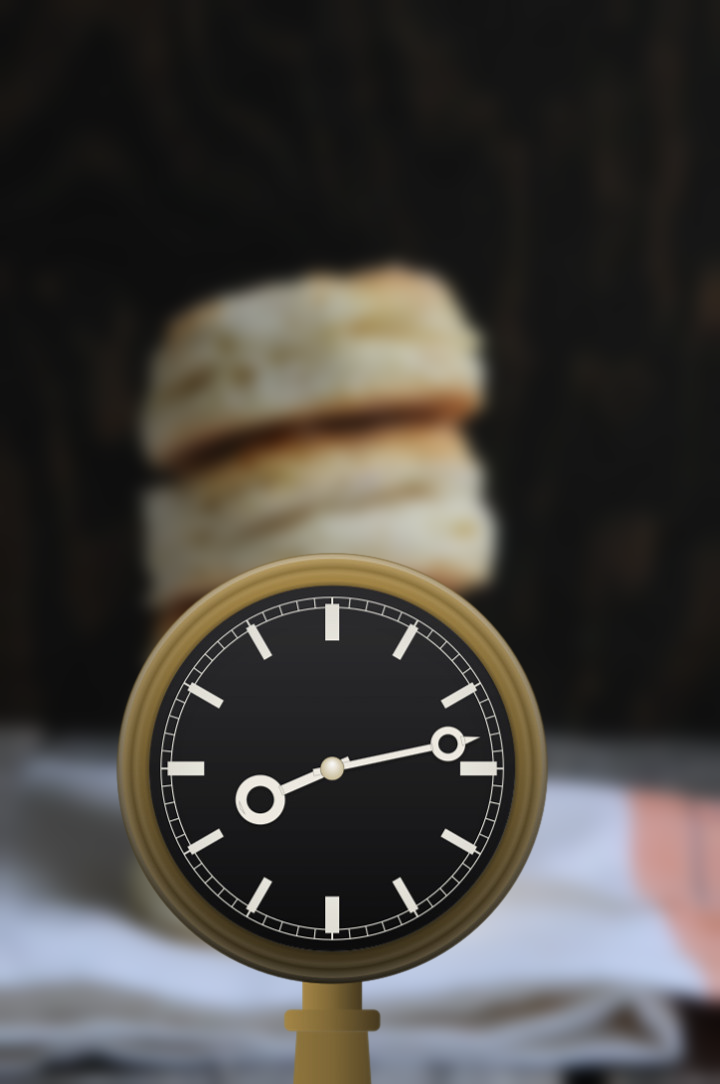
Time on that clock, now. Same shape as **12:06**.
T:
**8:13**
